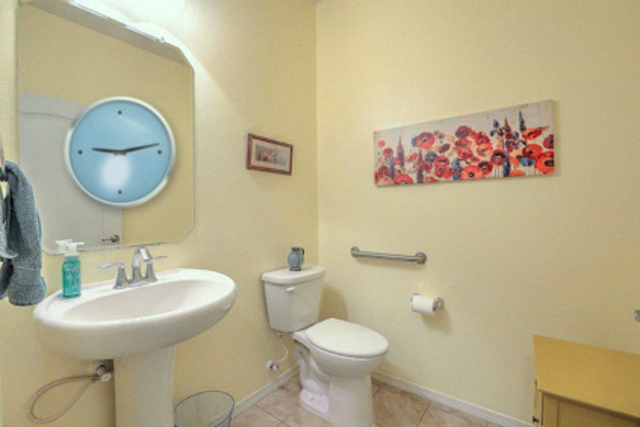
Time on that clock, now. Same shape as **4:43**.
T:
**9:13**
